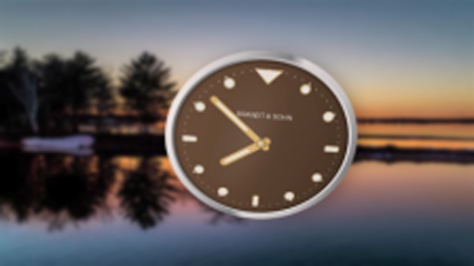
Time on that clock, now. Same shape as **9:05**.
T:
**7:52**
